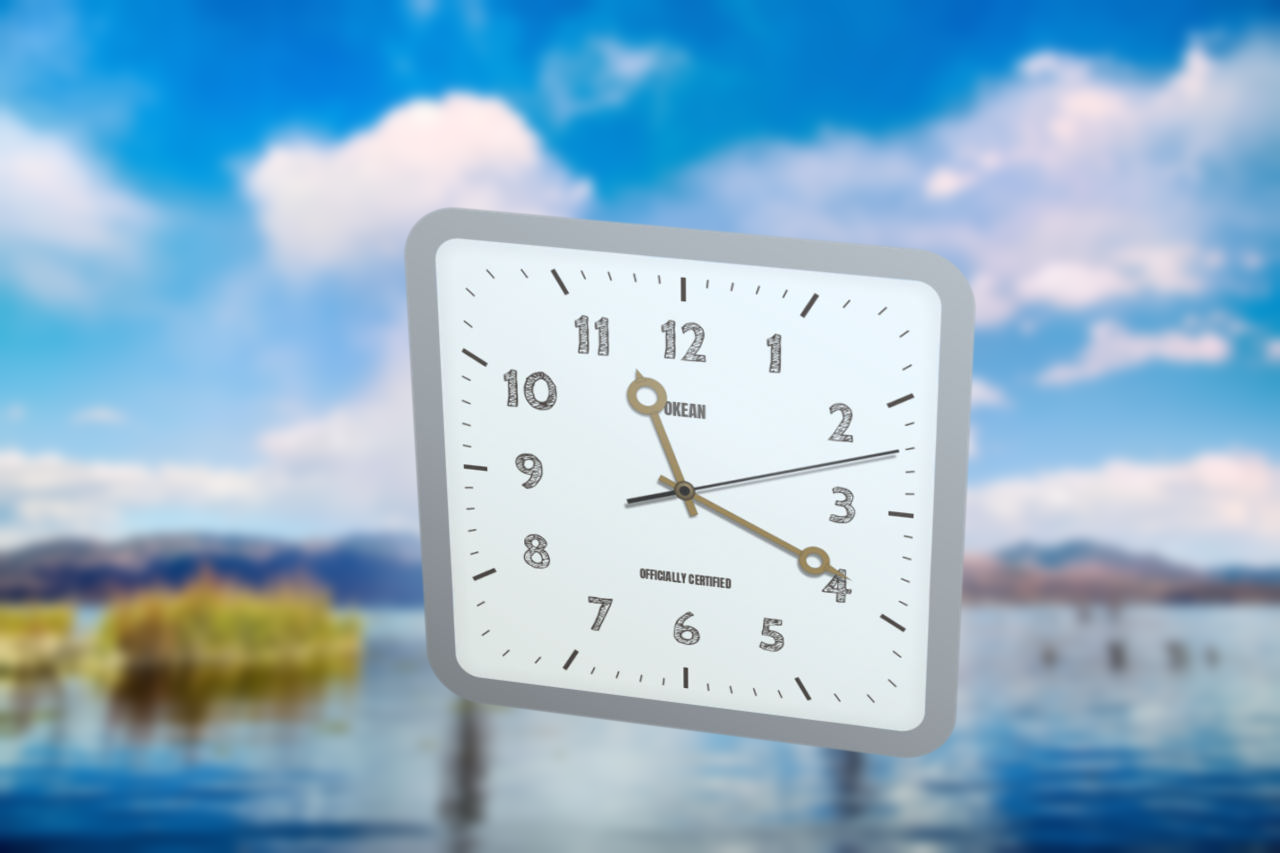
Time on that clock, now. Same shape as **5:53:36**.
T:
**11:19:12**
